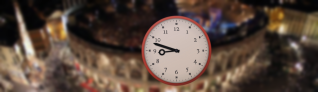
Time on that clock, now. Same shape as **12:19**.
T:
**8:48**
